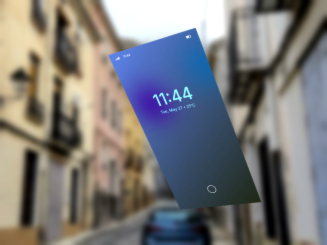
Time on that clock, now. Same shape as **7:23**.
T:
**11:44**
